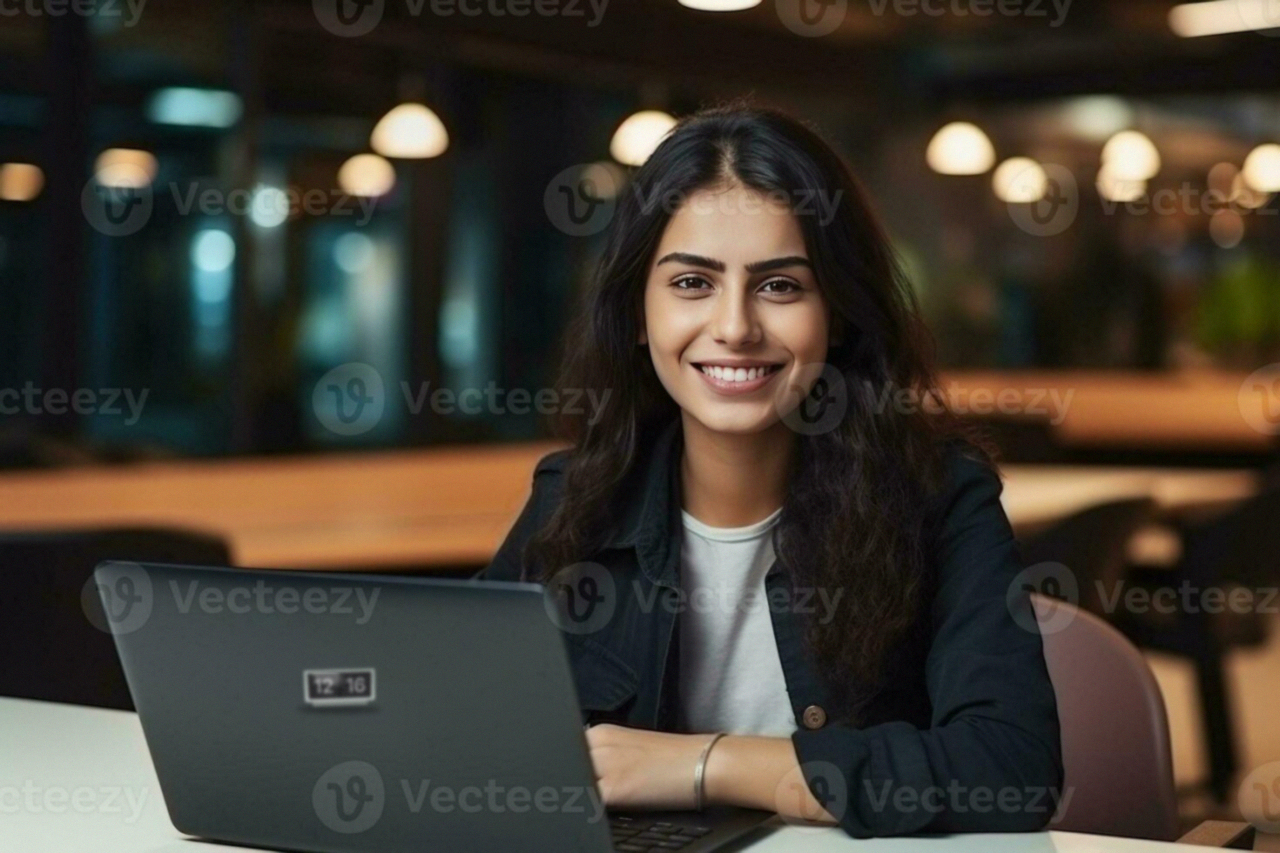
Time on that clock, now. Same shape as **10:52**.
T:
**12:16**
